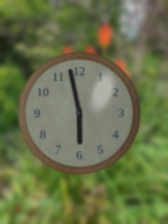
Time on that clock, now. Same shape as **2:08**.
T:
**5:58**
